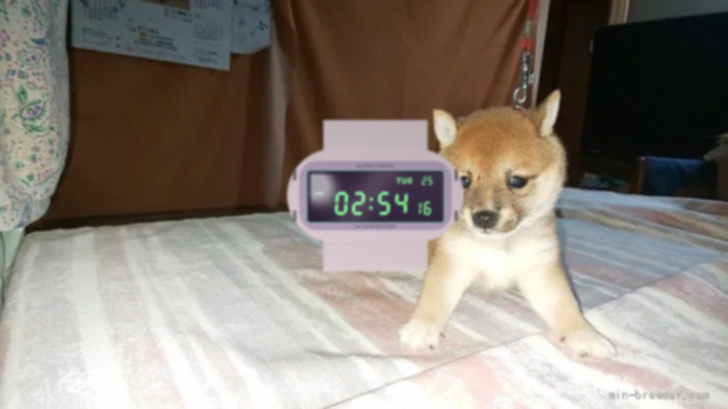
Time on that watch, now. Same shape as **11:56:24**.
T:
**2:54:16**
